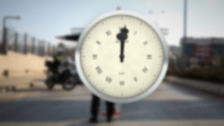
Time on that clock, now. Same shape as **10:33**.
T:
**12:01**
